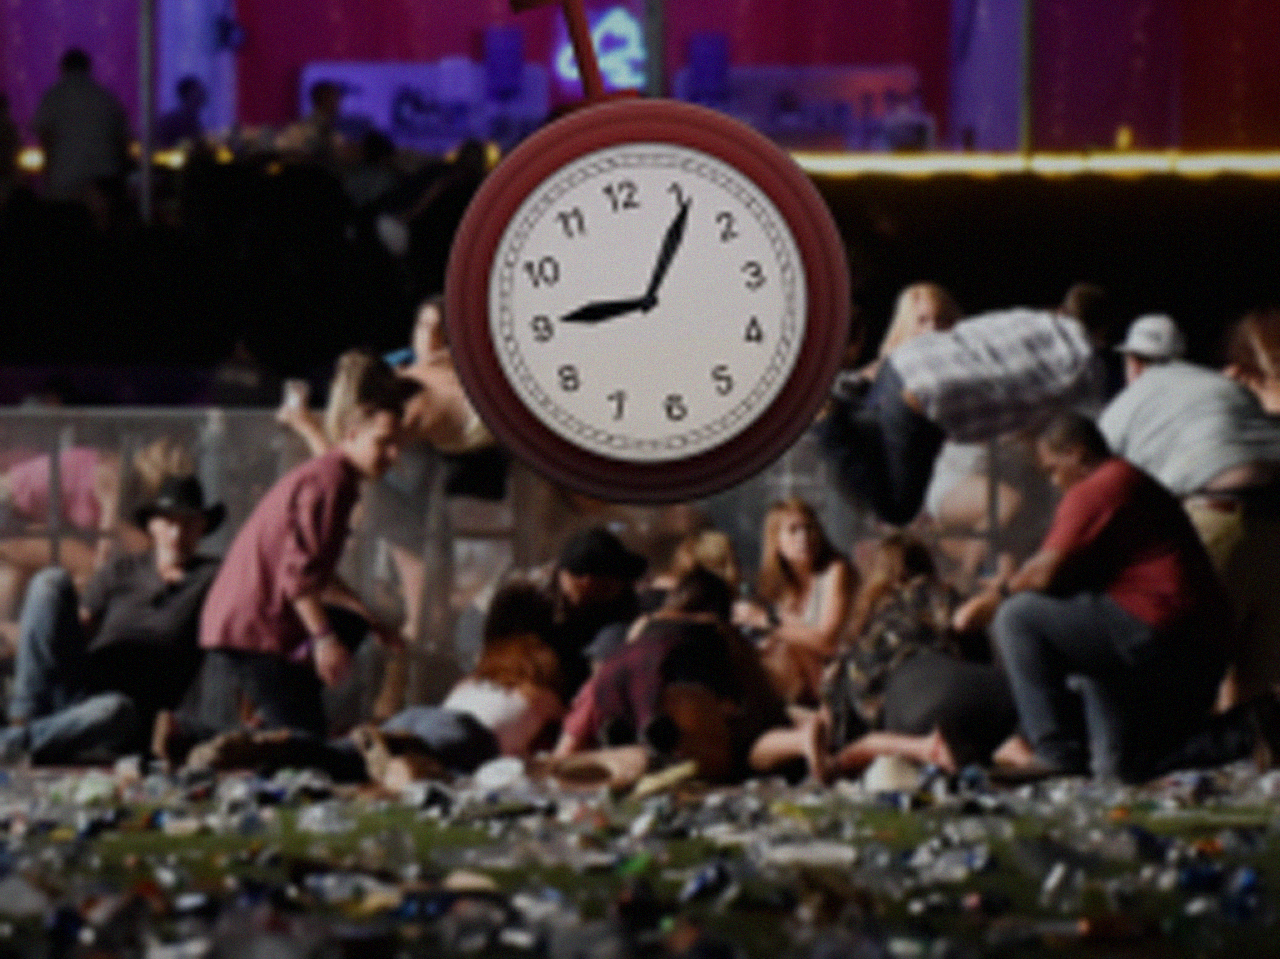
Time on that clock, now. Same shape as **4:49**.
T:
**9:06**
